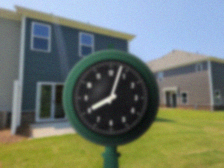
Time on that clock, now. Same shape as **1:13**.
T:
**8:03**
